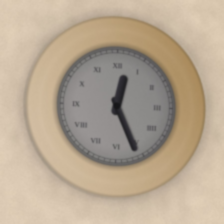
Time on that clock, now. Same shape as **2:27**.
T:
**12:26**
